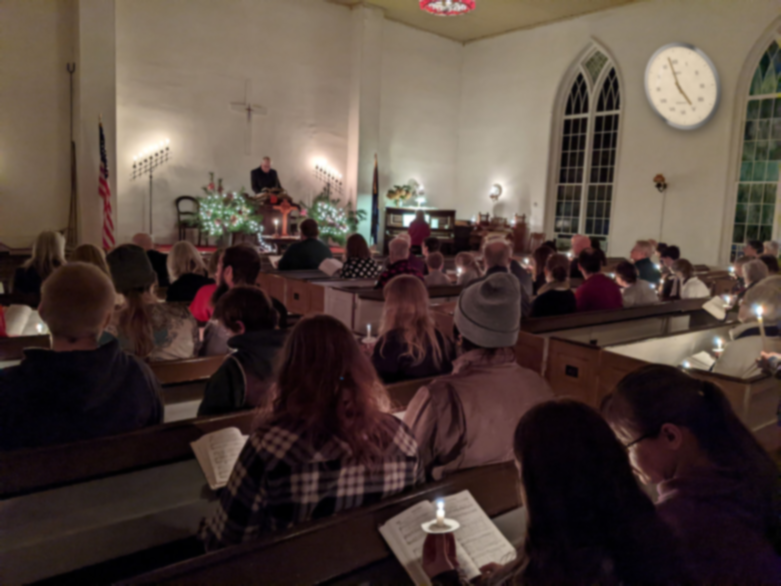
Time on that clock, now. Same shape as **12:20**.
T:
**4:58**
